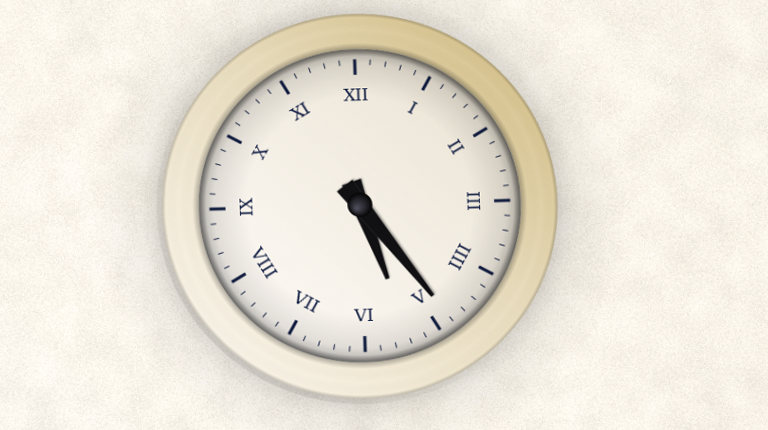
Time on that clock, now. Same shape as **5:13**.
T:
**5:24**
